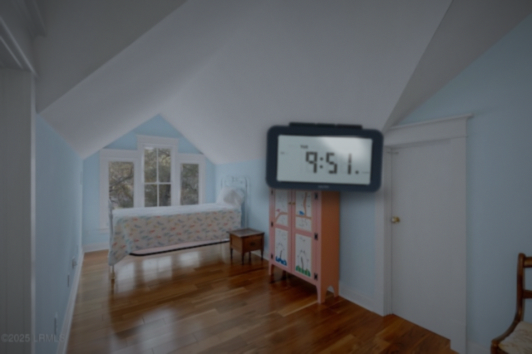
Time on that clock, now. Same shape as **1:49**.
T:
**9:51**
